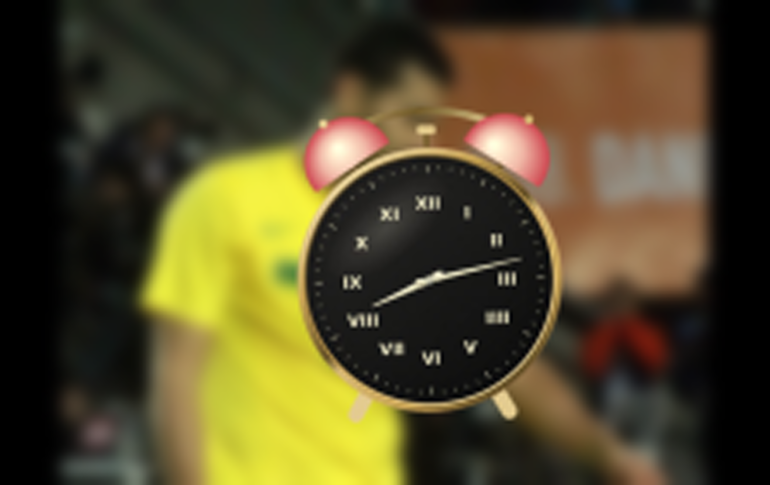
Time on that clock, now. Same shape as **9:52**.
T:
**8:13**
